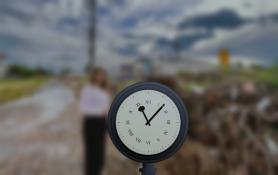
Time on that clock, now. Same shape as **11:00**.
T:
**11:07**
